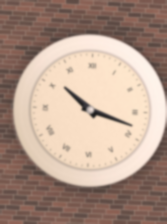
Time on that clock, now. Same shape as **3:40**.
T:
**10:18**
